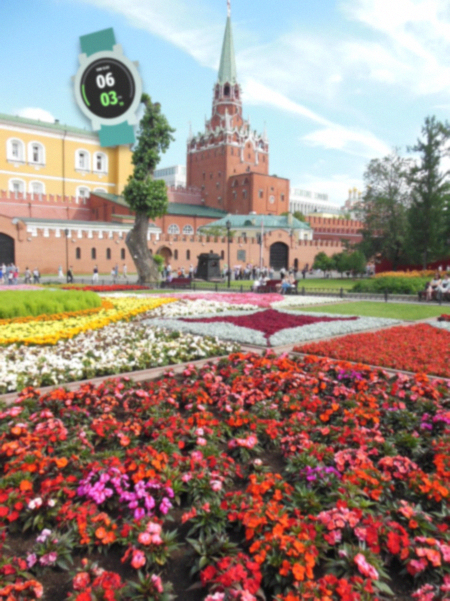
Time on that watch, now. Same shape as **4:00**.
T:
**6:03**
